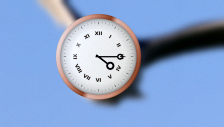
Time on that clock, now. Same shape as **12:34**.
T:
**4:15**
